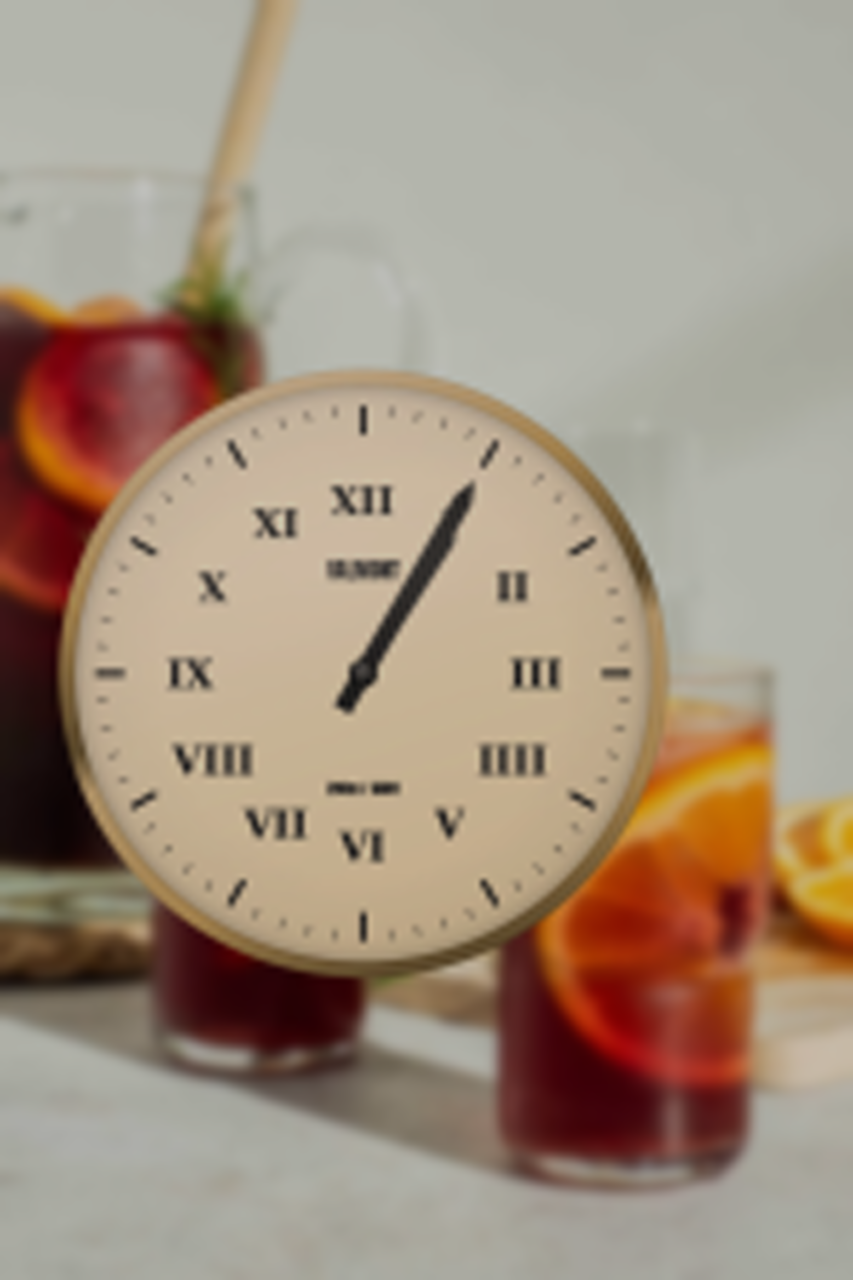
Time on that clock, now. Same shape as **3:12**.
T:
**1:05**
